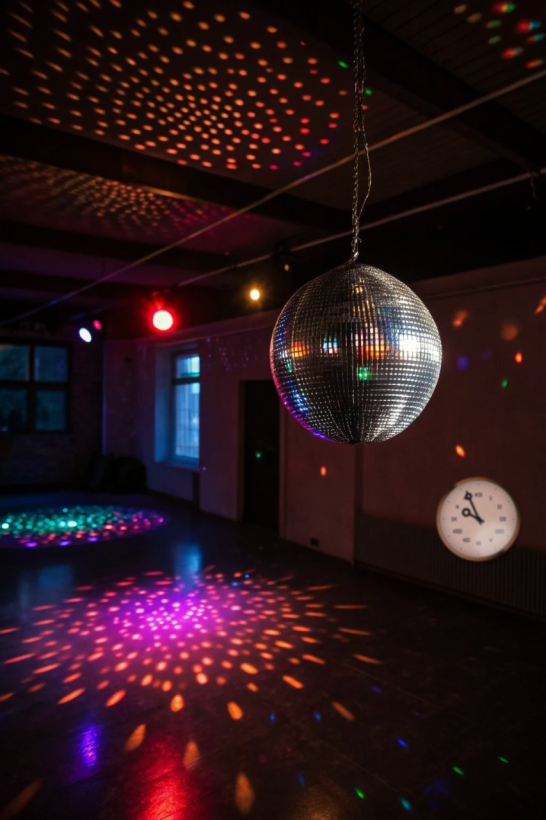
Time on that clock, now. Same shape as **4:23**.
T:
**9:56**
